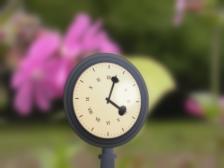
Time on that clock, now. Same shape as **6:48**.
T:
**4:03**
